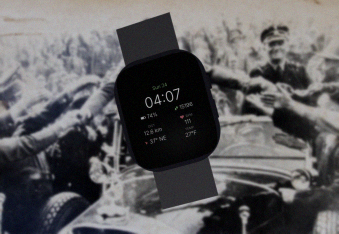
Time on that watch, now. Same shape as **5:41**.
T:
**4:07**
